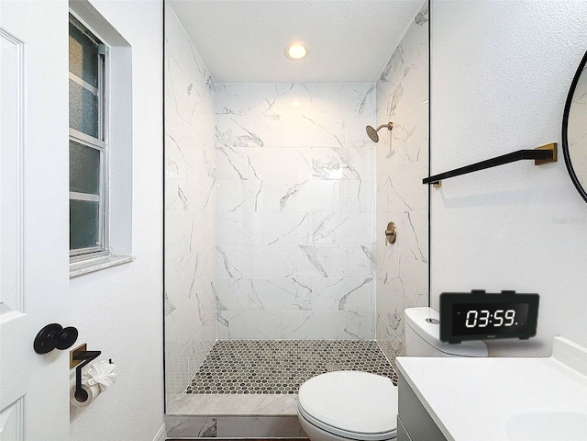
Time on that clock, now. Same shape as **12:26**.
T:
**3:59**
